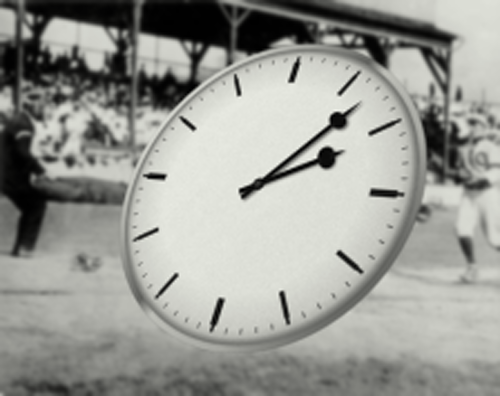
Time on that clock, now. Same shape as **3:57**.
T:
**2:07**
